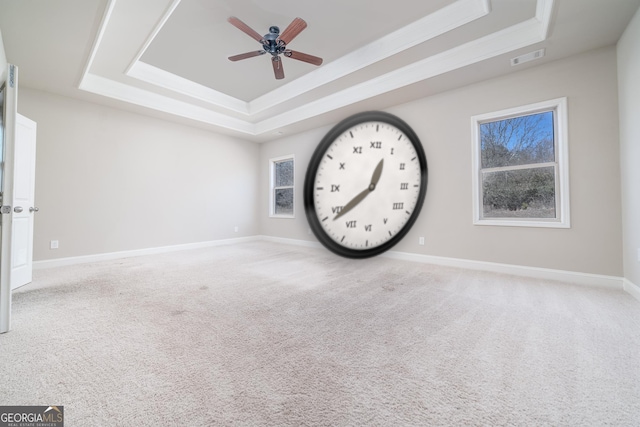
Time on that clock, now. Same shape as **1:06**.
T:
**12:39**
